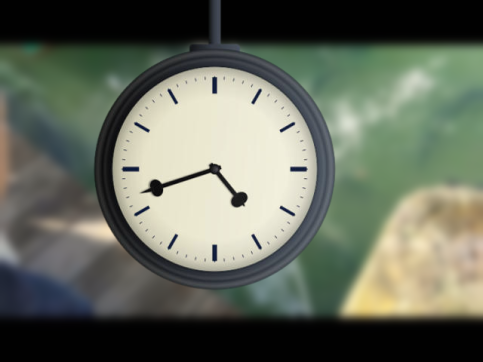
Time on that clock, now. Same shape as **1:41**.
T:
**4:42**
